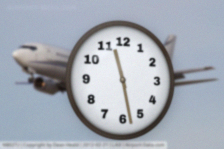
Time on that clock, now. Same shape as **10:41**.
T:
**11:28**
